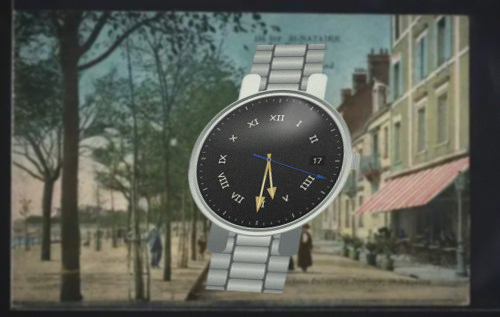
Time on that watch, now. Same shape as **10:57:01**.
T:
**5:30:18**
